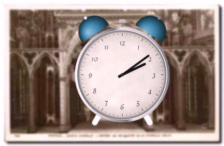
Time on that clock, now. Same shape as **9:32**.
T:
**2:09**
